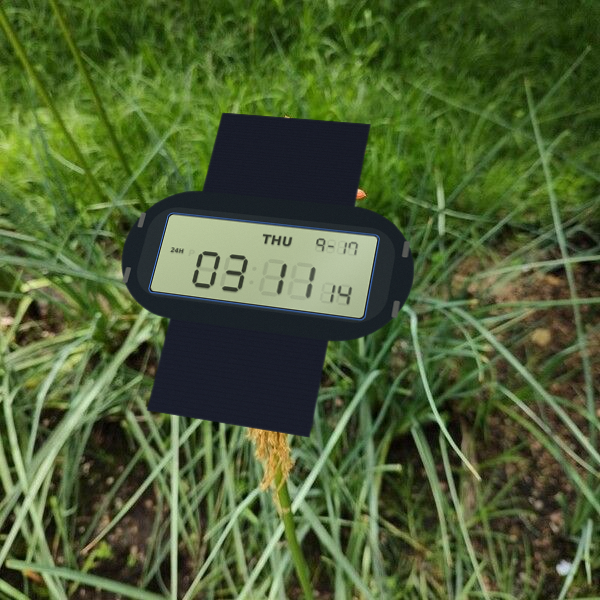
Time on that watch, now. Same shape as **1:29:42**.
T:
**3:11:14**
